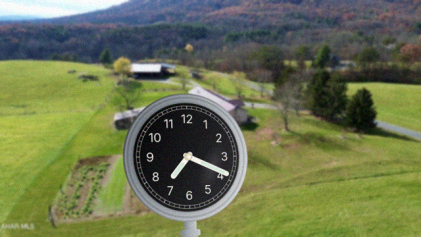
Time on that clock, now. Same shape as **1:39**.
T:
**7:19**
